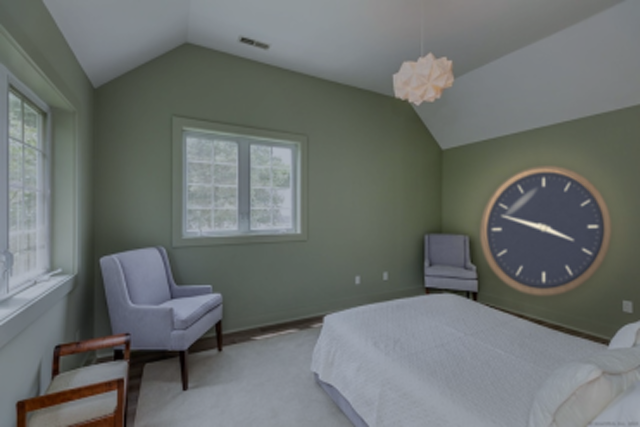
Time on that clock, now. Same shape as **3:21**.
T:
**3:48**
